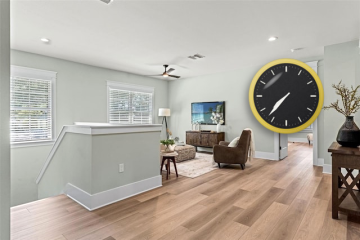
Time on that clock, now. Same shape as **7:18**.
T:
**7:37**
